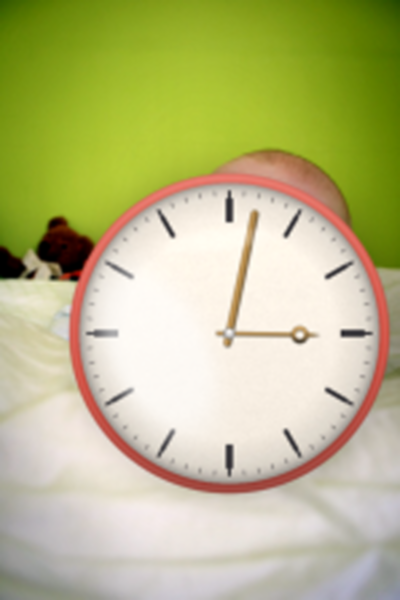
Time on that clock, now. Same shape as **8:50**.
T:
**3:02**
